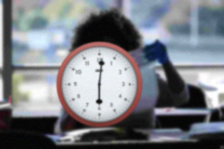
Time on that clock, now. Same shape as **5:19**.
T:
**6:01**
